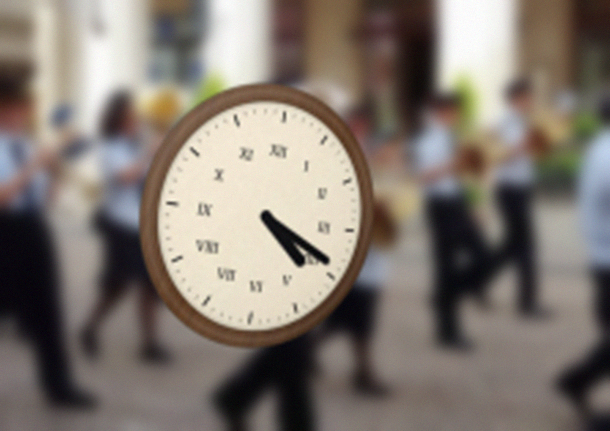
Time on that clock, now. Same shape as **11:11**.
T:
**4:19**
